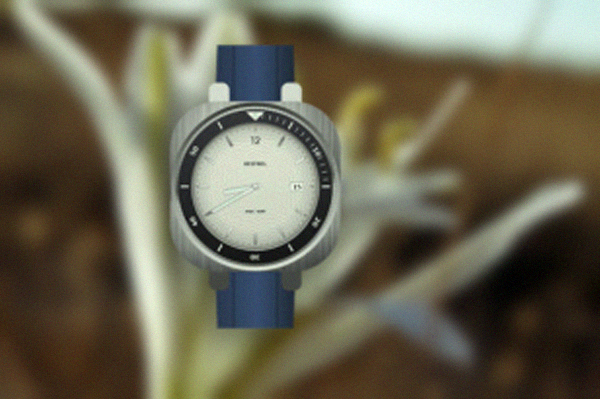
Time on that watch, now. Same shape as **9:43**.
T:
**8:40**
